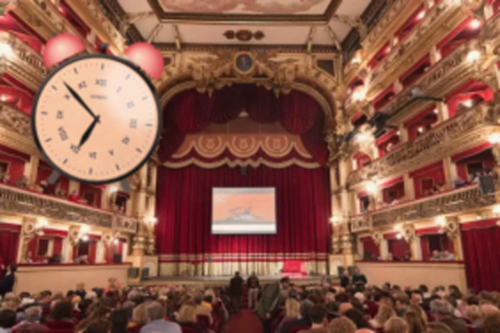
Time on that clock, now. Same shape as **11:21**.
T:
**6:52**
